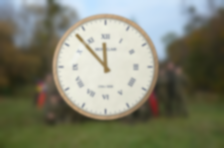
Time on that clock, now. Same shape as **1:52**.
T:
**11:53**
